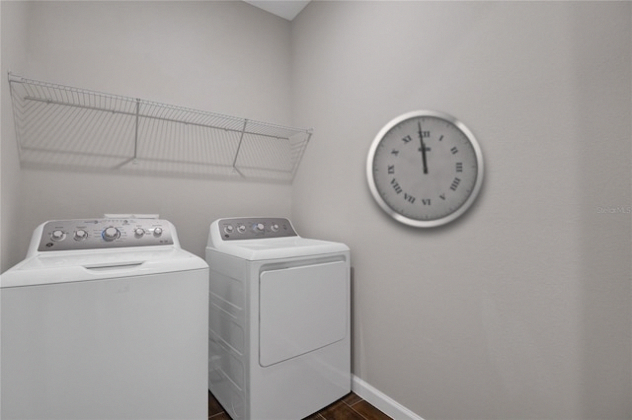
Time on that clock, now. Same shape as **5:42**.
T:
**11:59**
